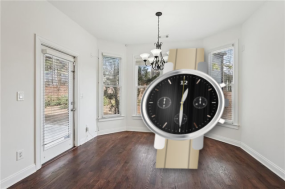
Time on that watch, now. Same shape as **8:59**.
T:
**12:30**
